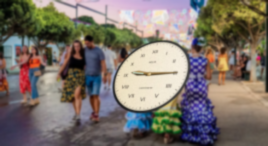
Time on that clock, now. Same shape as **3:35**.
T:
**9:15**
